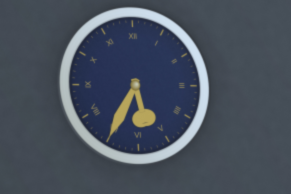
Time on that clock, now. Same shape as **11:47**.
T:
**5:35**
